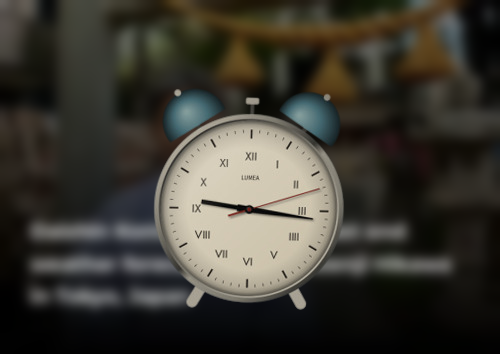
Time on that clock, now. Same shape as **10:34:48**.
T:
**9:16:12**
